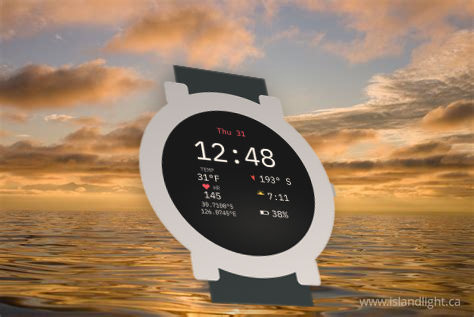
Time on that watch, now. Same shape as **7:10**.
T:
**12:48**
